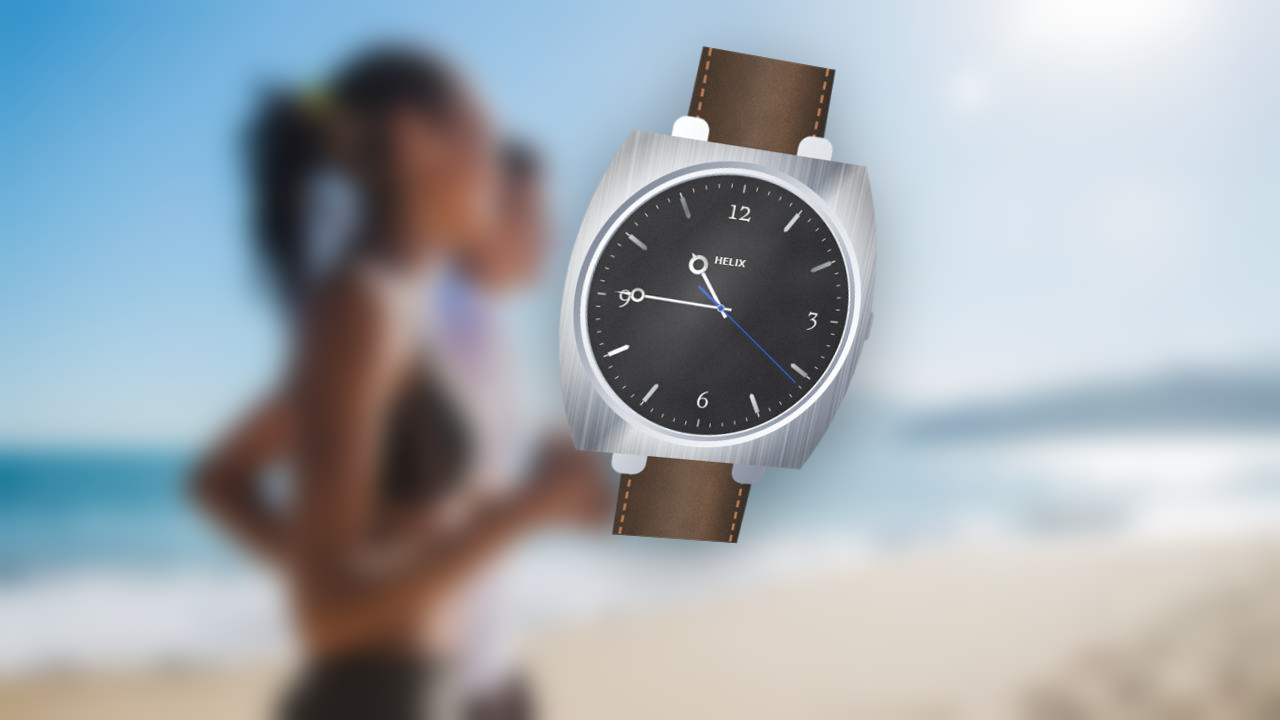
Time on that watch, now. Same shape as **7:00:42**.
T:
**10:45:21**
